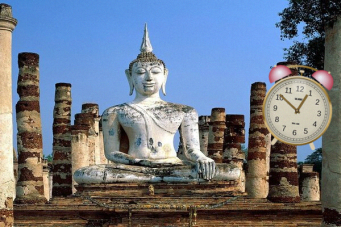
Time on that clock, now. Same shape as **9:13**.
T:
**12:51**
